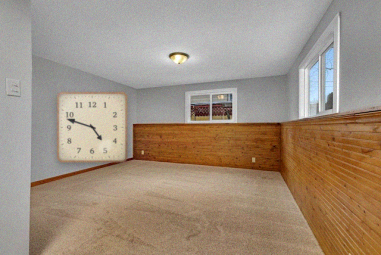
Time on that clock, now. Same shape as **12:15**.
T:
**4:48**
